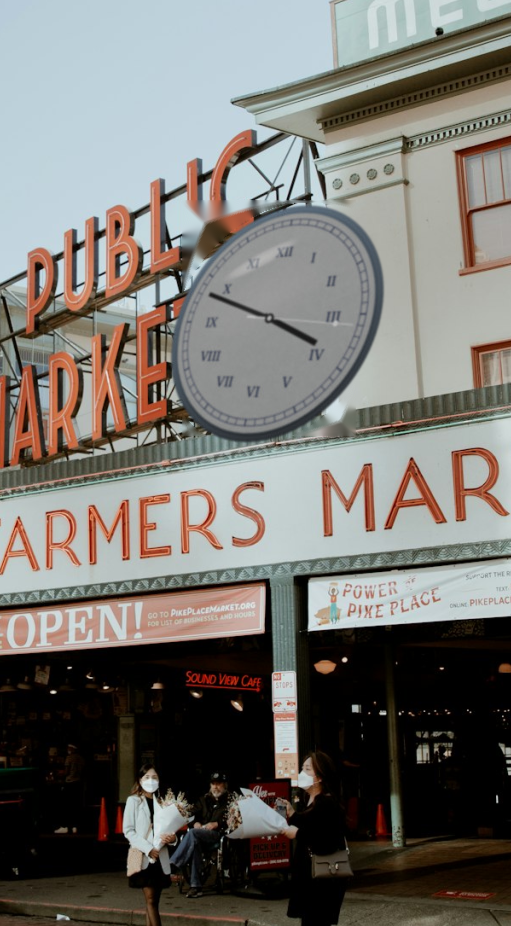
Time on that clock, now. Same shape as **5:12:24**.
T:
**3:48:16**
